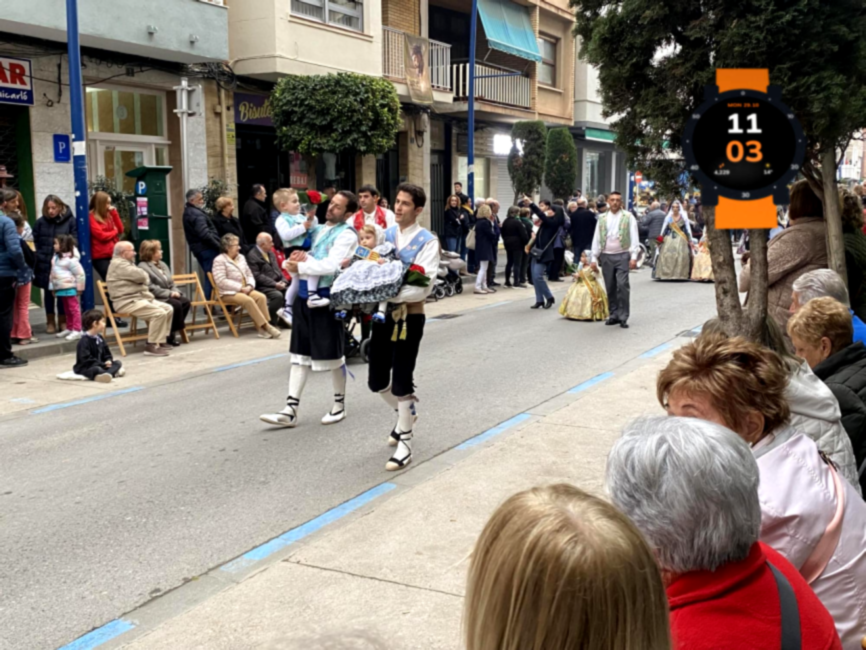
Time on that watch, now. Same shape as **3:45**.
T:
**11:03**
